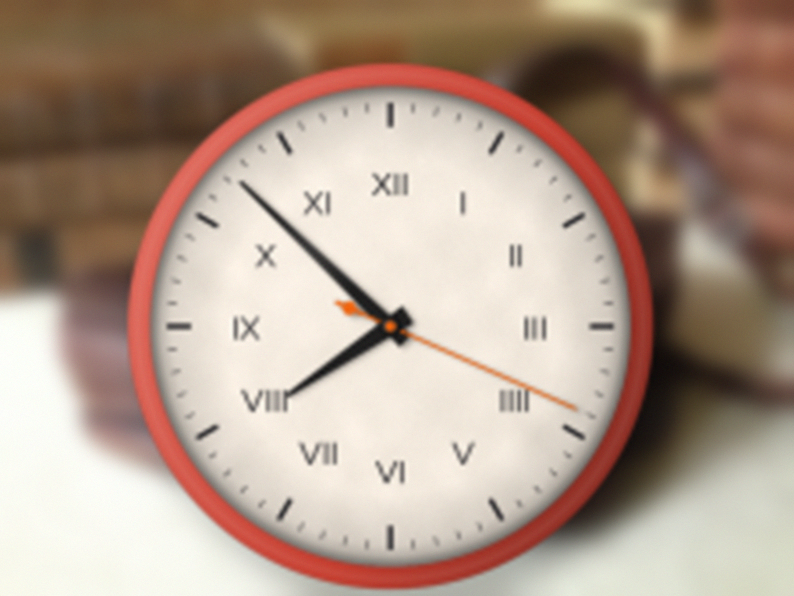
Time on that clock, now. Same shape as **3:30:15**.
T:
**7:52:19**
